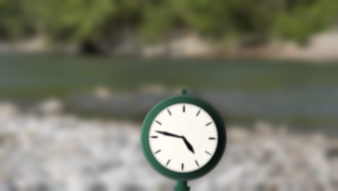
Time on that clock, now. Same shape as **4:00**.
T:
**4:47**
